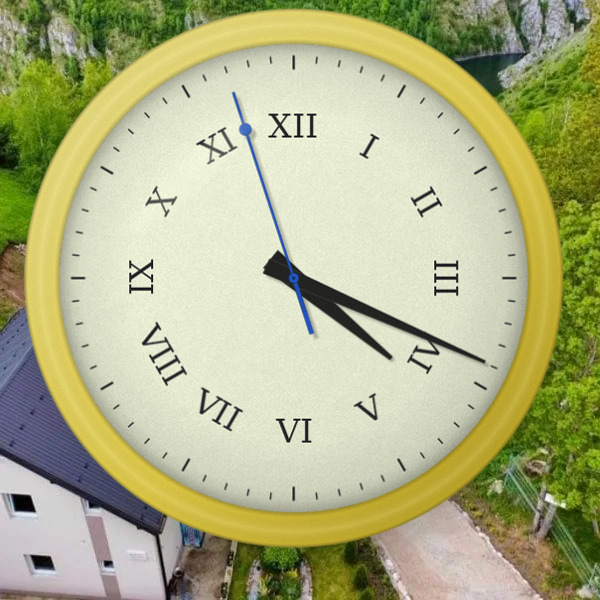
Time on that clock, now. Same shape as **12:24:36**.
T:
**4:18:57**
